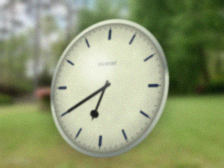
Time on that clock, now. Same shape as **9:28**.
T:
**6:40**
